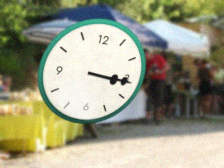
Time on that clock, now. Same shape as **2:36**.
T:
**3:16**
